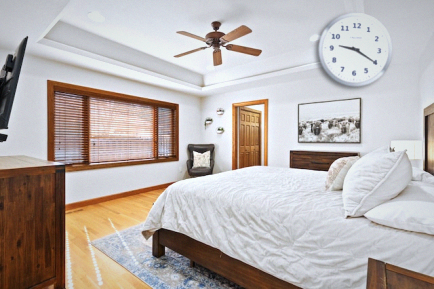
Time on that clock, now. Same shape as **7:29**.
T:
**9:20**
